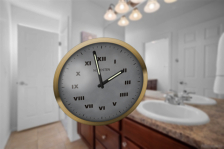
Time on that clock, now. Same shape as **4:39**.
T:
**1:58**
